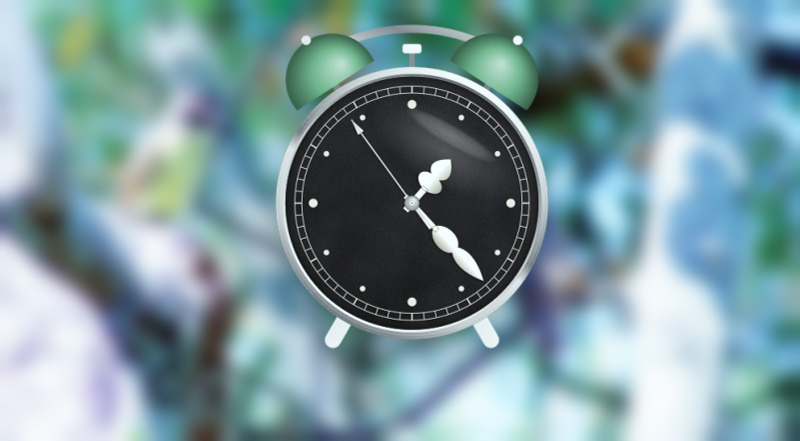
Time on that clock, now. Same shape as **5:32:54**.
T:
**1:22:54**
